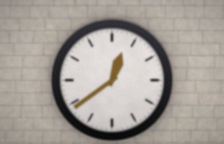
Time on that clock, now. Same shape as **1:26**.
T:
**12:39**
